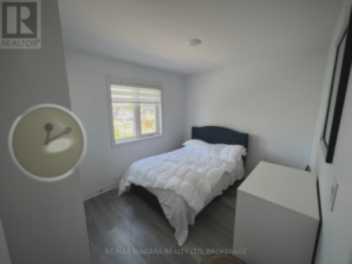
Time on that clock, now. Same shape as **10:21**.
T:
**12:10**
